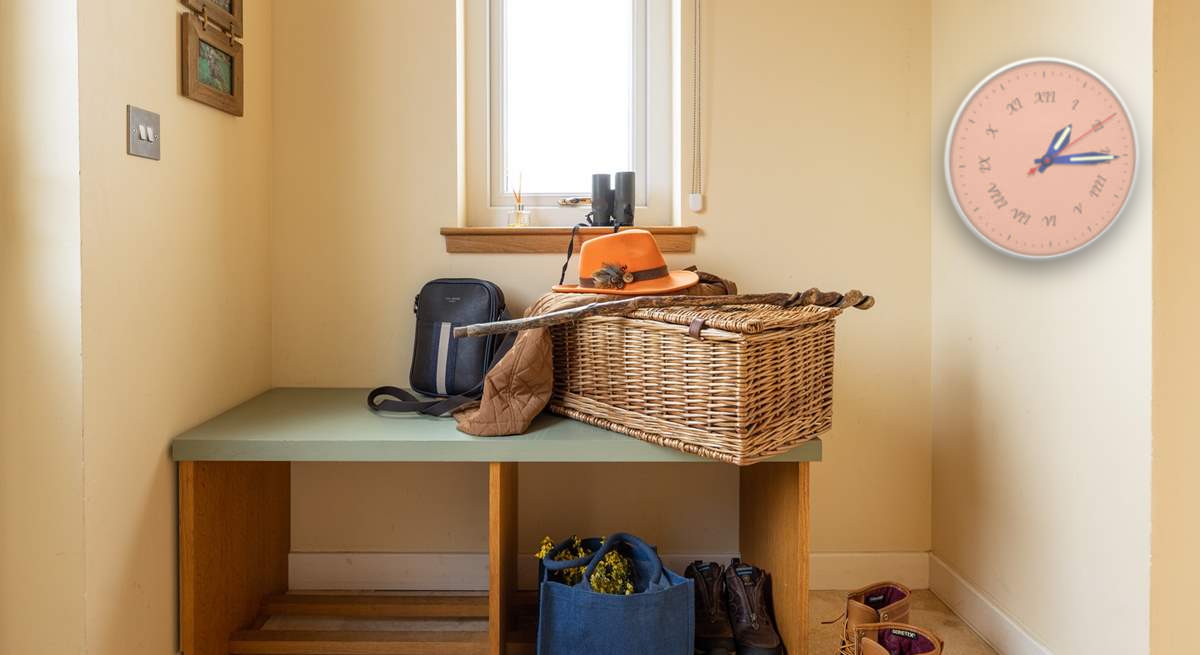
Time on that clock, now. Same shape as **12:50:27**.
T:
**1:15:10**
